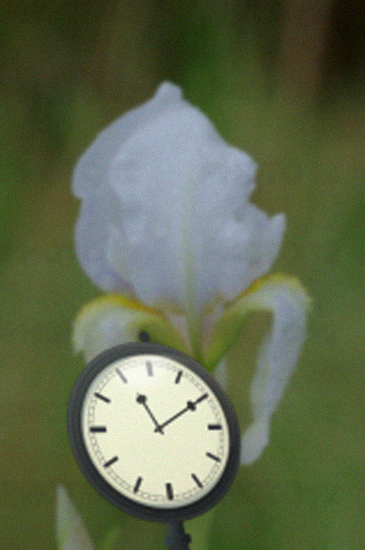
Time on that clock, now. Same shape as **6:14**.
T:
**11:10**
